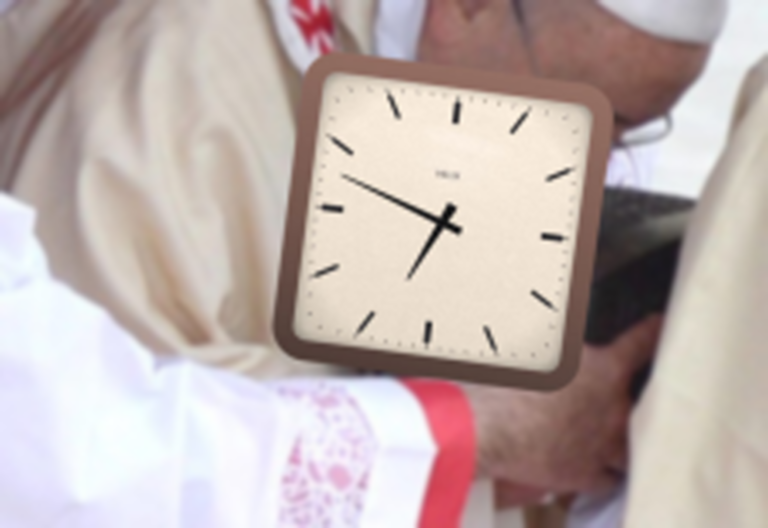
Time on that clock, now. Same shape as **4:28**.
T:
**6:48**
